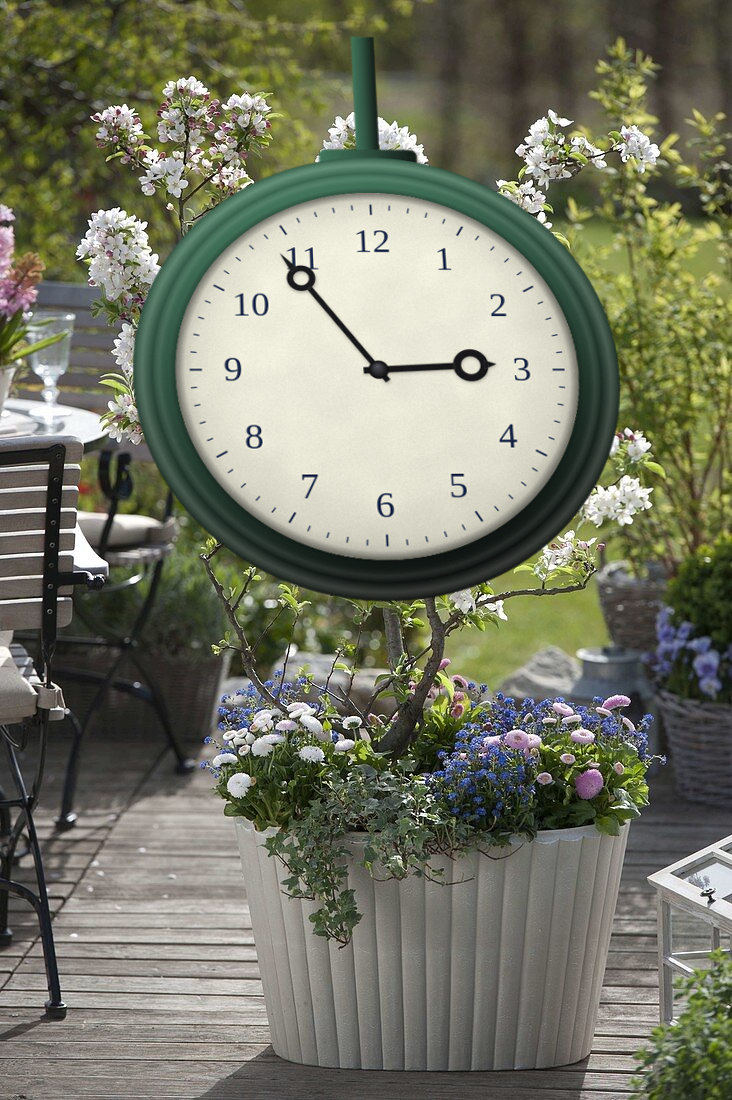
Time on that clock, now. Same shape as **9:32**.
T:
**2:54**
